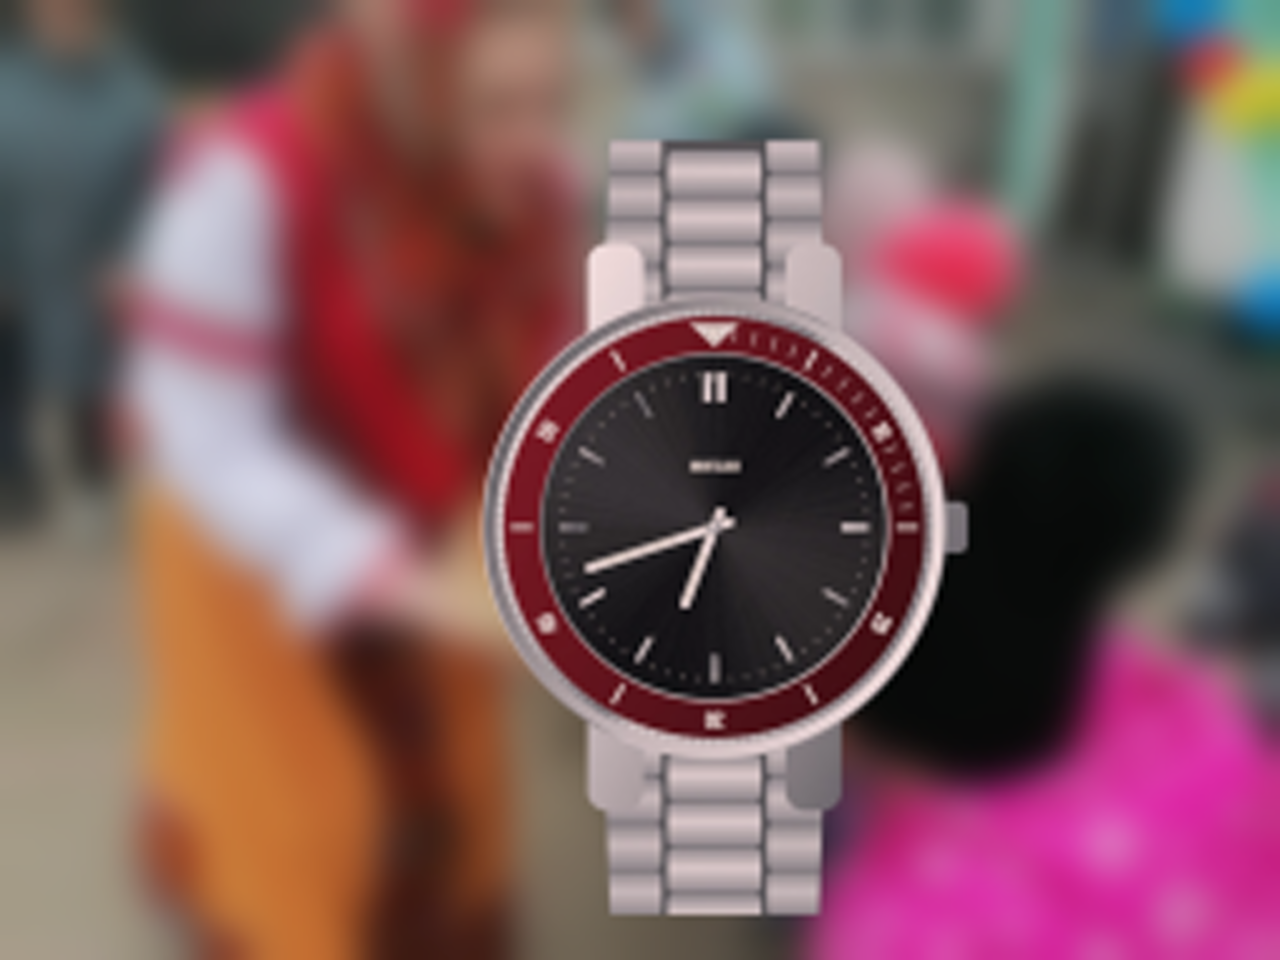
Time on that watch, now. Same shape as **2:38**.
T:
**6:42**
